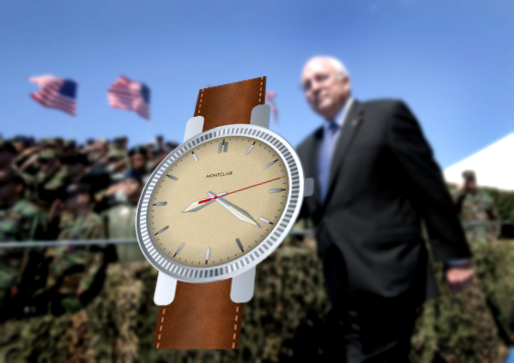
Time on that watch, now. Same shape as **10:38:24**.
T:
**8:21:13**
